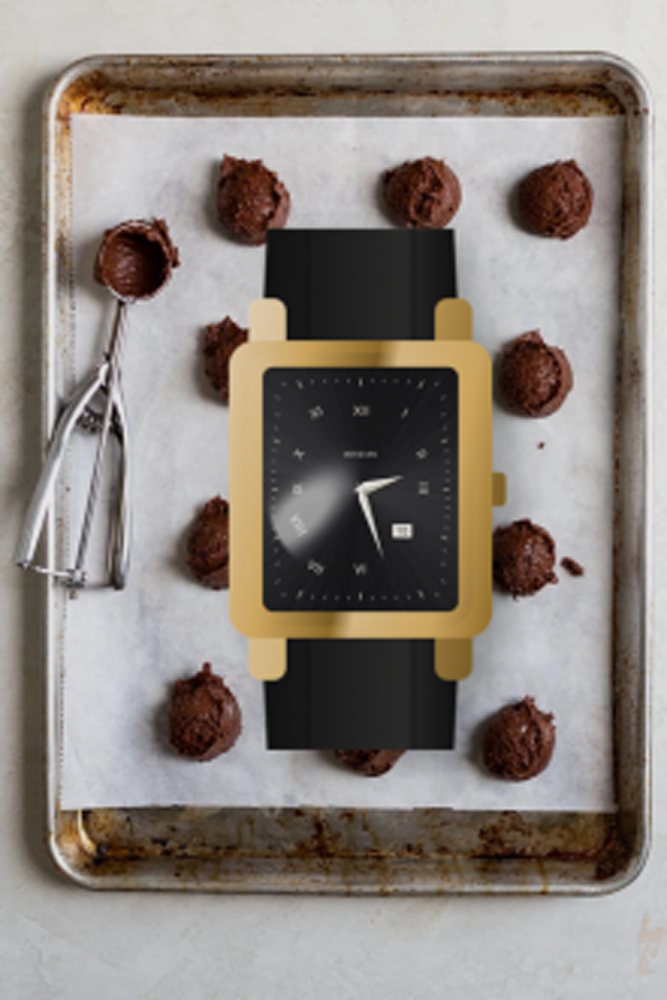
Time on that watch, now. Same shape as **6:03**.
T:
**2:27**
